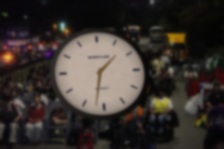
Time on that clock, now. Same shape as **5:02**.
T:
**1:32**
